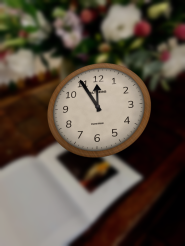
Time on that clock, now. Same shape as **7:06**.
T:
**11:55**
